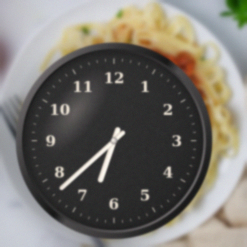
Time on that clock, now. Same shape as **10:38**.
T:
**6:38**
